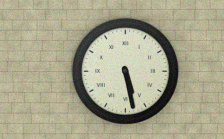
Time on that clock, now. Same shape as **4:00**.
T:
**5:28**
